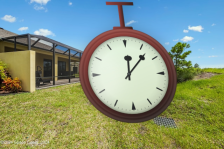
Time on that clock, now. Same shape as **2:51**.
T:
**12:07**
